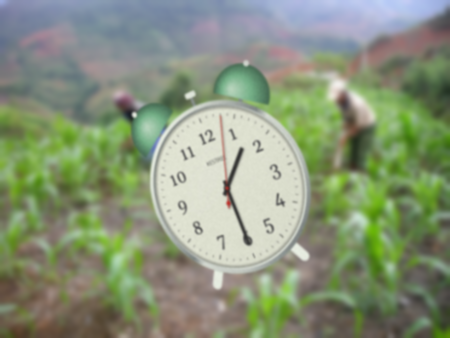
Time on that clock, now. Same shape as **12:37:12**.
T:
**1:30:03**
